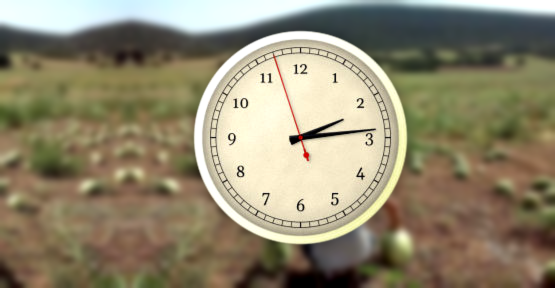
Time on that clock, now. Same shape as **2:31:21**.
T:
**2:13:57**
